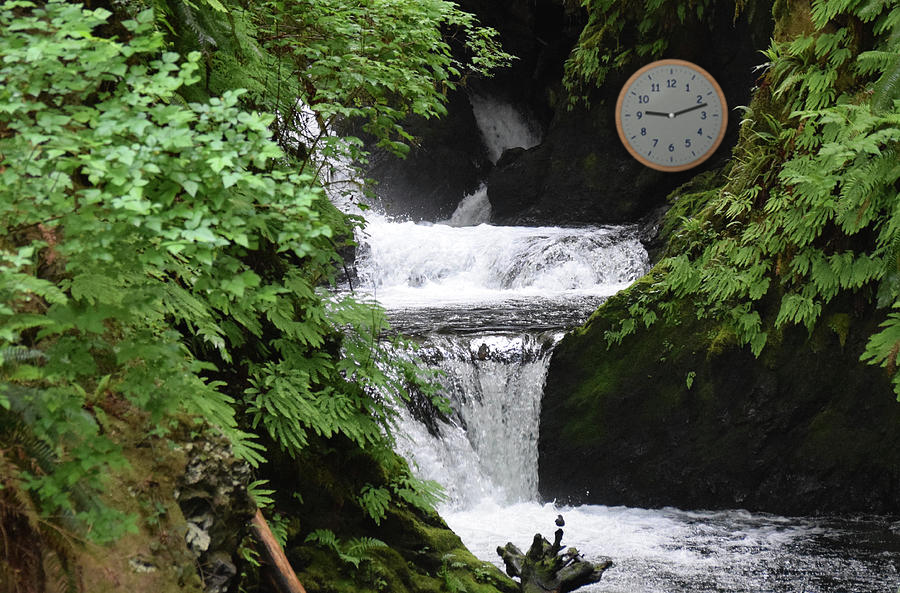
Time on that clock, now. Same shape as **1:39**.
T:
**9:12**
